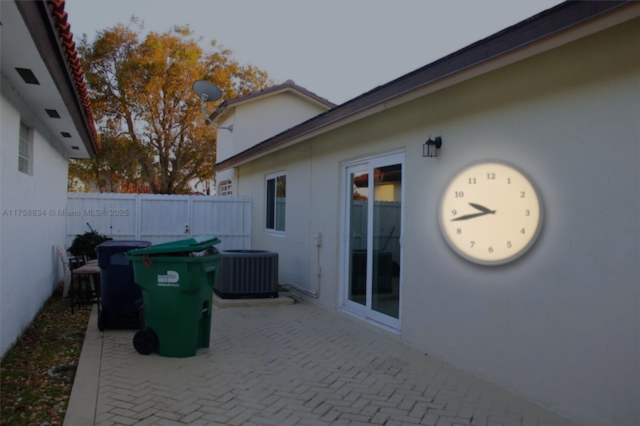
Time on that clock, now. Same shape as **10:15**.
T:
**9:43**
